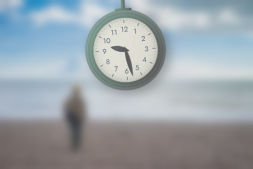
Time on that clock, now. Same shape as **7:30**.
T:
**9:28**
